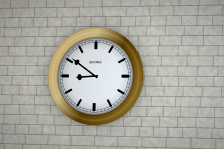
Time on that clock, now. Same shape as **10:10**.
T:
**8:51**
